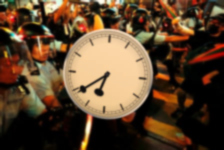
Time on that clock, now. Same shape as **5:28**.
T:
**6:39**
